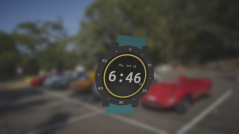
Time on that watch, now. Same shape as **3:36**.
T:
**6:46**
